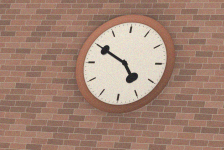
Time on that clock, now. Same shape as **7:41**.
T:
**4:50**
